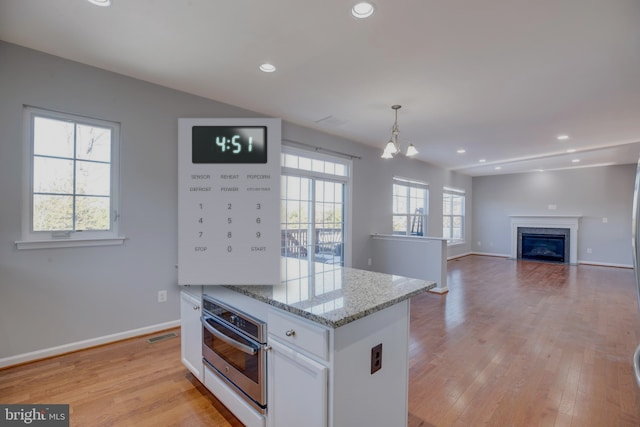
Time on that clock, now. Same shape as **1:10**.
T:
**4:51**
